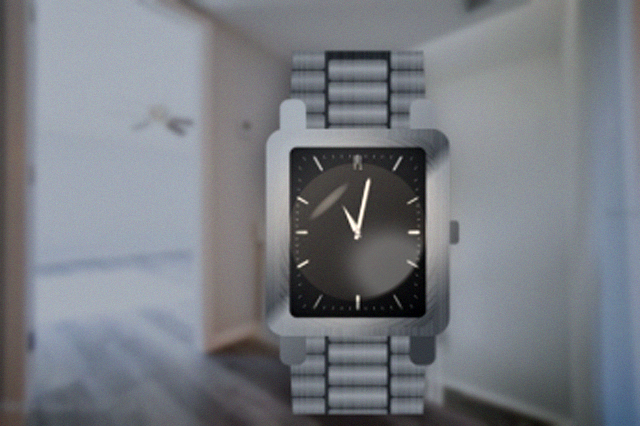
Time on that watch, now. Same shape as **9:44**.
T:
**11:02**
